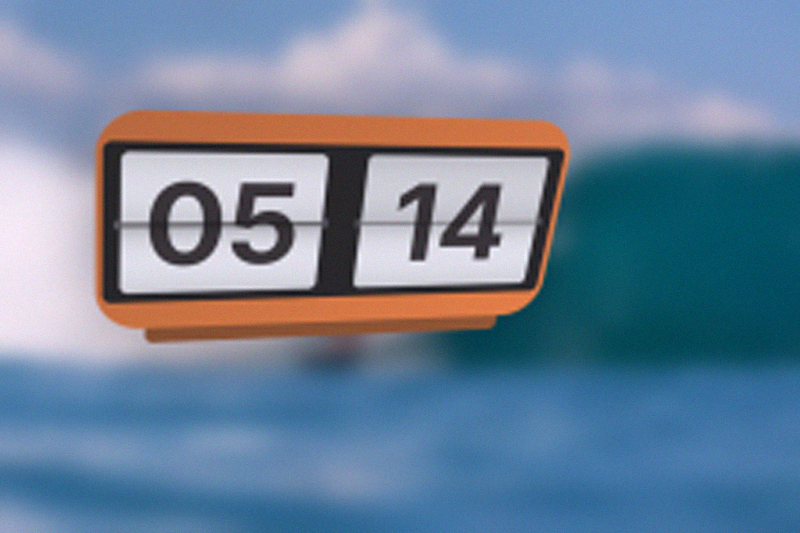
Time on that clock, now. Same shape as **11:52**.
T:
**5:14**
